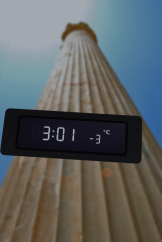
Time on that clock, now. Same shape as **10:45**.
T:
**3:01**
